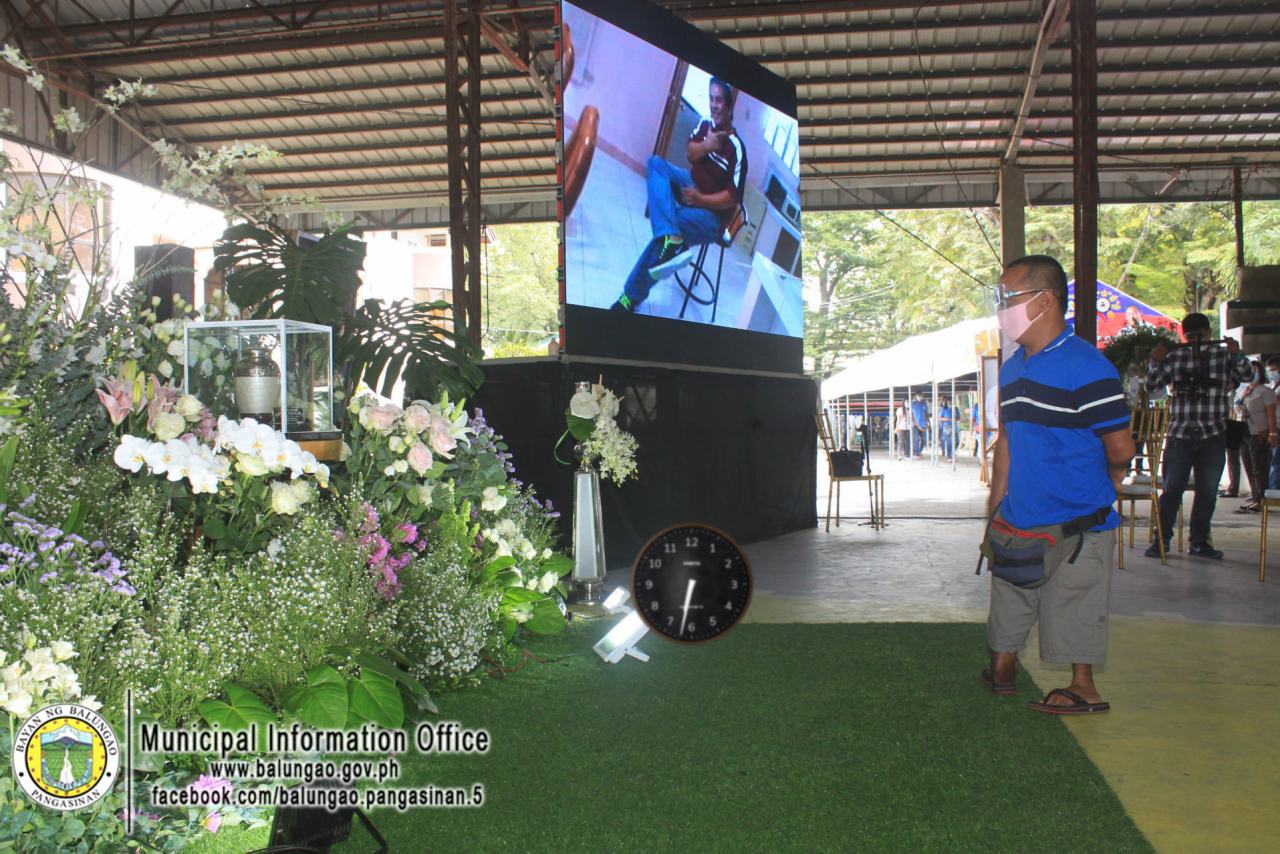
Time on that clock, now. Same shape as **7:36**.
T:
**6:32**
